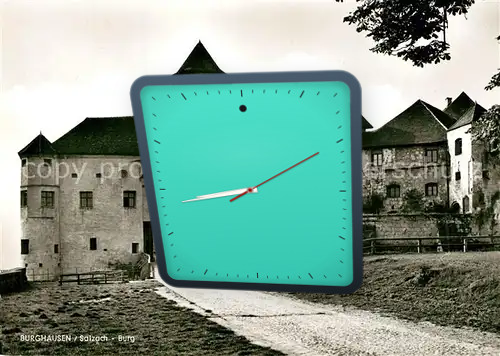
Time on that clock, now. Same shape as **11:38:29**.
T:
**8:43:10**
